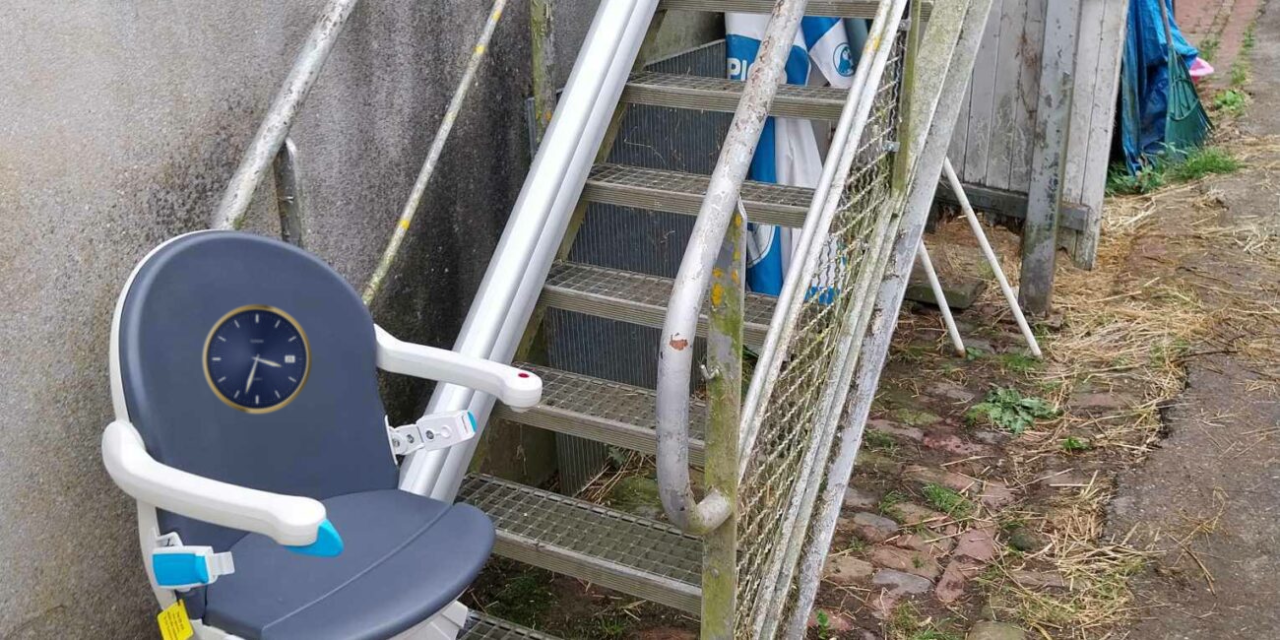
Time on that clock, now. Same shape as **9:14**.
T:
**3:33**
